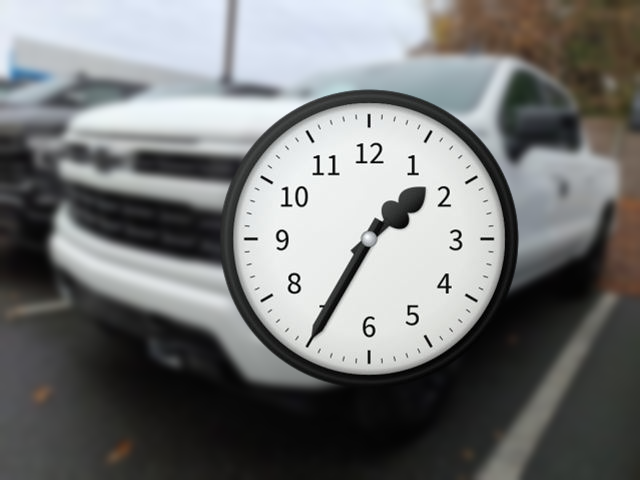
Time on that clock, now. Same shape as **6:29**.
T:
**1:35**
